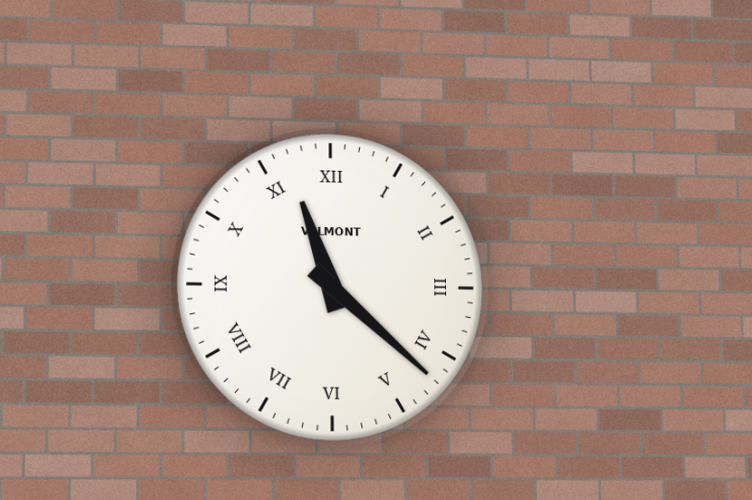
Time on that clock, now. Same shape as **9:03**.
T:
**11:22**
